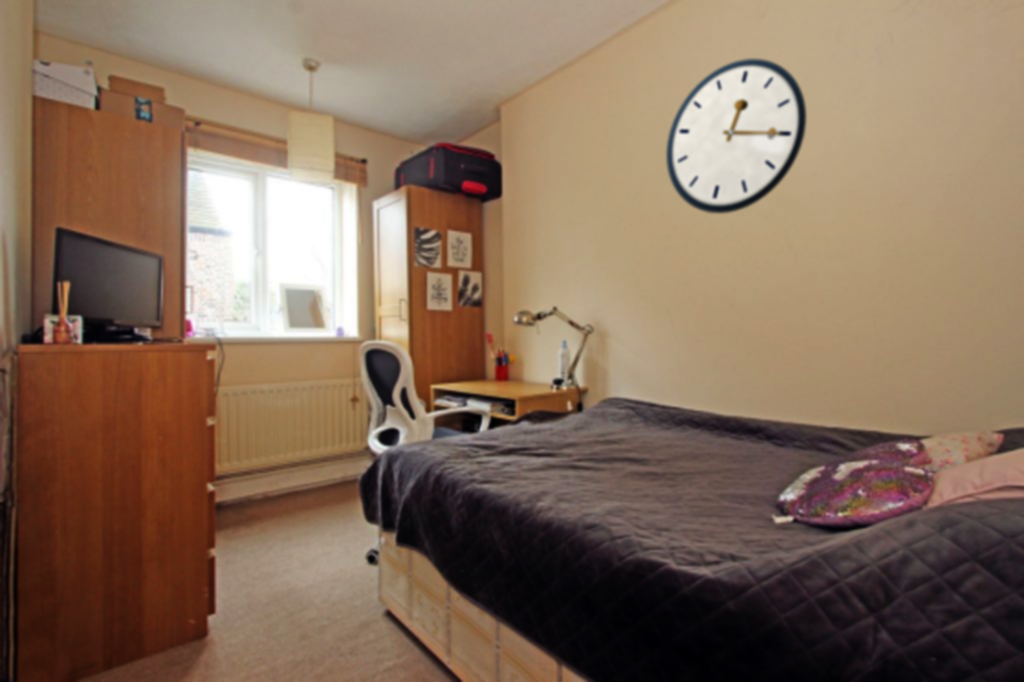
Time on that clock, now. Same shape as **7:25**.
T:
**12:15**
